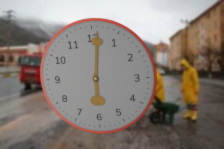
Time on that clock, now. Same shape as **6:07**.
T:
**6:01**
